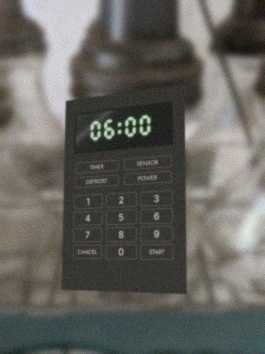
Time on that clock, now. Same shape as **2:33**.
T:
**6:00**
